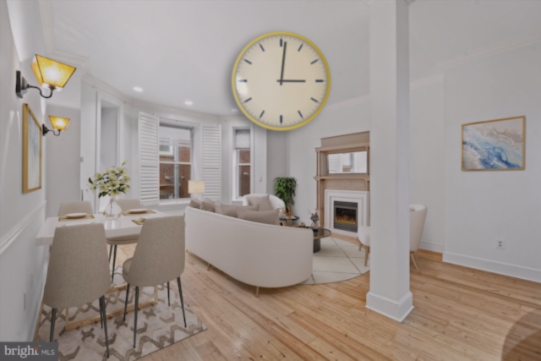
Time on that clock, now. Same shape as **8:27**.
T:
**3:01**
